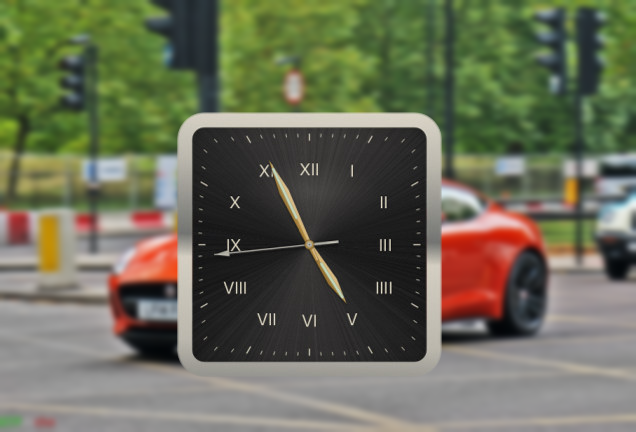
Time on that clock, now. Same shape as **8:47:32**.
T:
**4:55:44**
